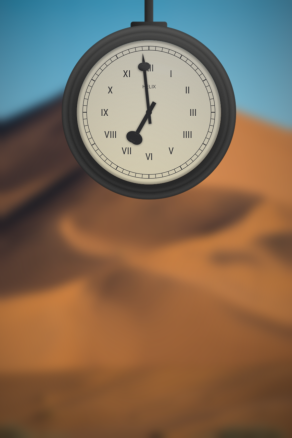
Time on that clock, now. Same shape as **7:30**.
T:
**6:59**
